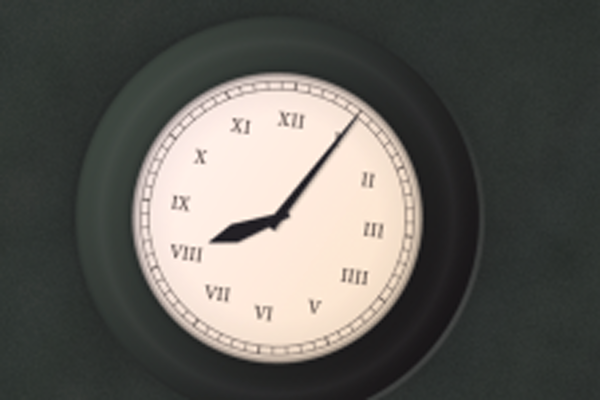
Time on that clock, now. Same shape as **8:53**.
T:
**8:05**
